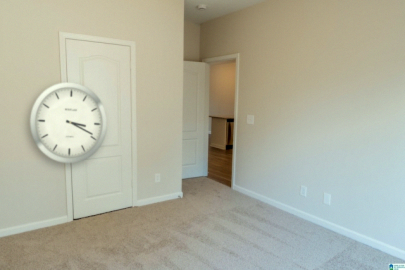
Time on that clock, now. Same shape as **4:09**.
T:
**3:19**
